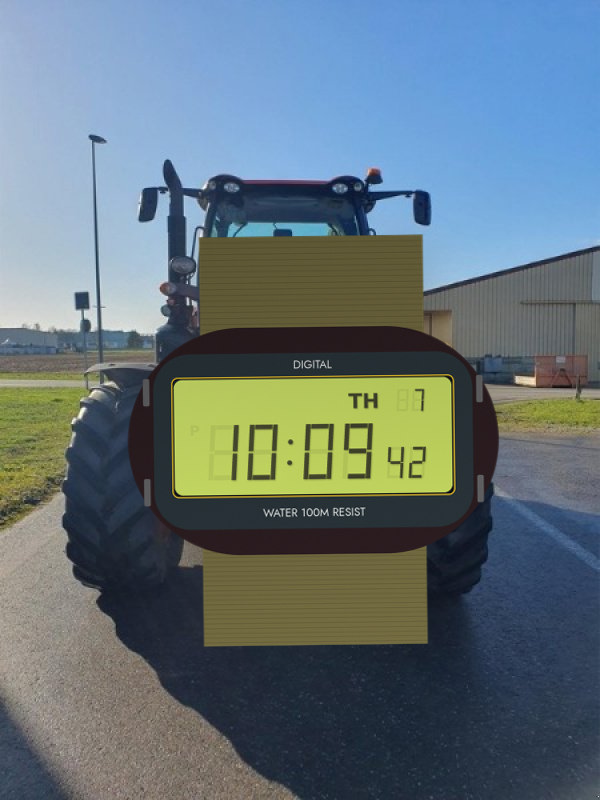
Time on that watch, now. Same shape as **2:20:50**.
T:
**10:09:42**
